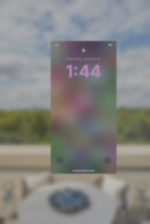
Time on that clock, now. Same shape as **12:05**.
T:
**1:44**
